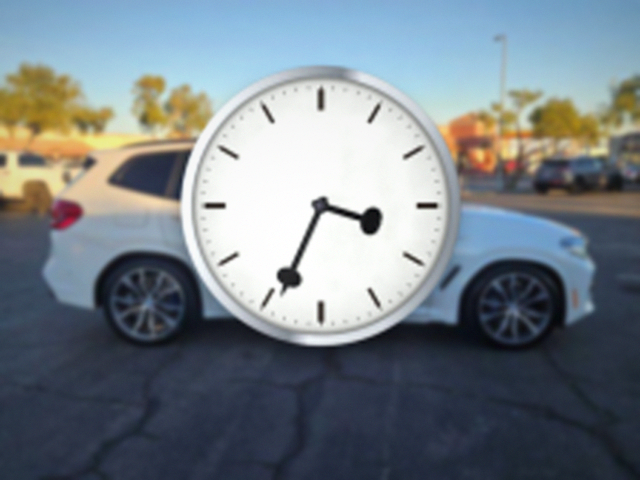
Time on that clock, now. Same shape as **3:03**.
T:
**3:34**
